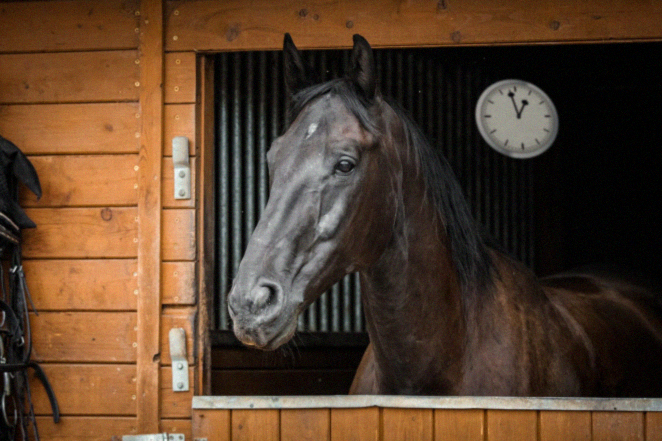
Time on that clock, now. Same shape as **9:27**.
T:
**12:58**
